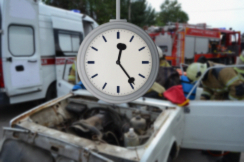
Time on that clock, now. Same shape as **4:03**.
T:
**12:24**
